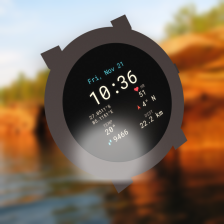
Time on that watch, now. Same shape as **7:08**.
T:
**10:36**
